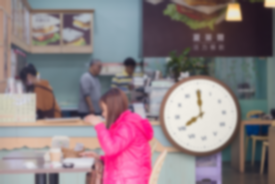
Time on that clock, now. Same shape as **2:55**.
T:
**8:00**
